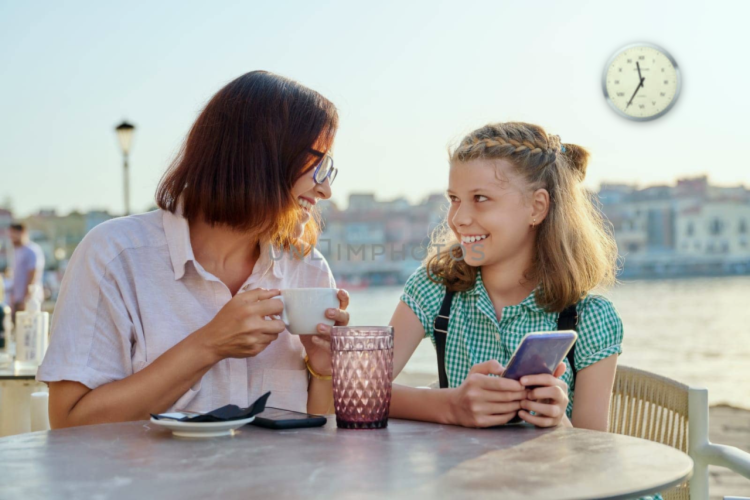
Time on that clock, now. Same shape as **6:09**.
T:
**11:35**
